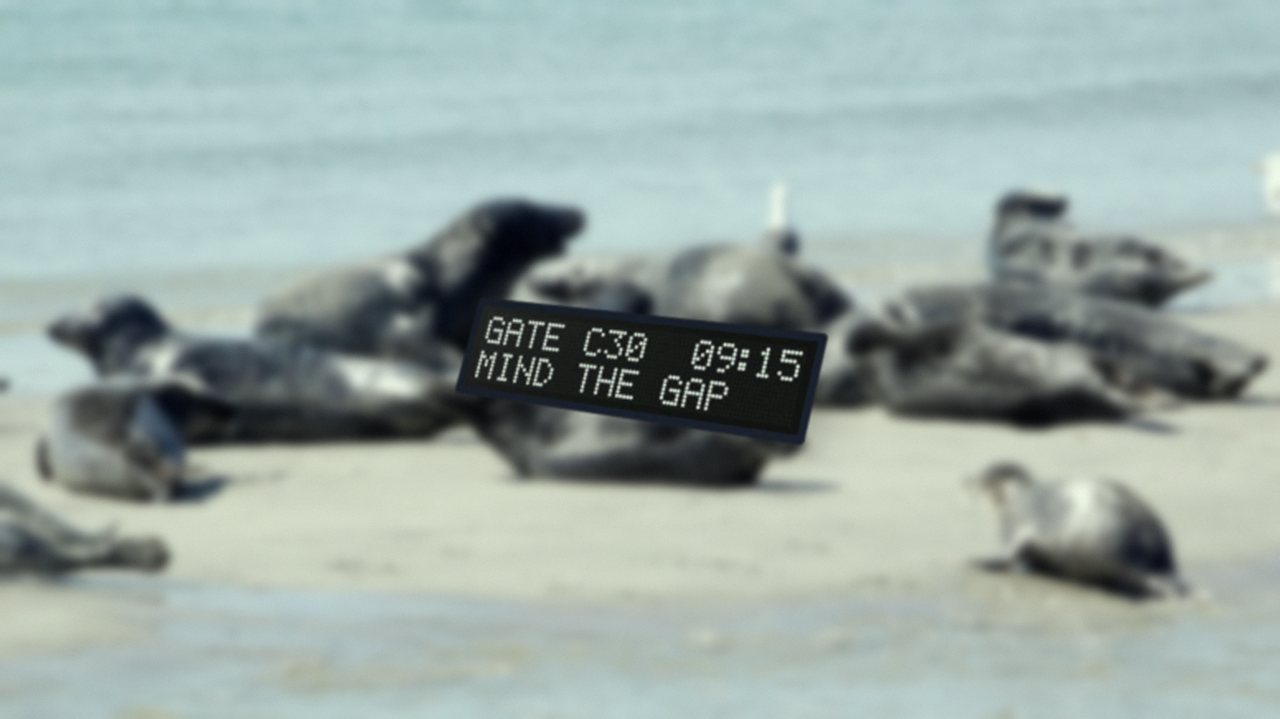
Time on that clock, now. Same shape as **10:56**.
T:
**9:15**
